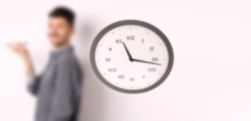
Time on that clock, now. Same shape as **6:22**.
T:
**11:17**
